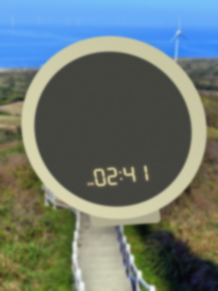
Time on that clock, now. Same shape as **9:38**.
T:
**2:41**
